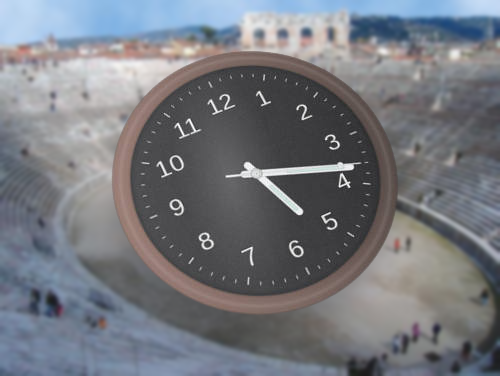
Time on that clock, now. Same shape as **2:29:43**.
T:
**5:18:18**
